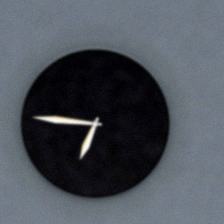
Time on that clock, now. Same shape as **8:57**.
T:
**6:46**
